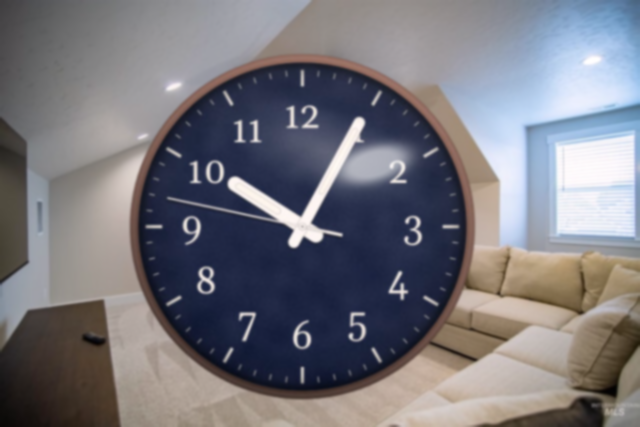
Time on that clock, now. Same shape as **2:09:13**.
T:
**10:04:47**
